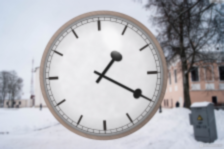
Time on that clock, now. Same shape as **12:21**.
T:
**1:20**
